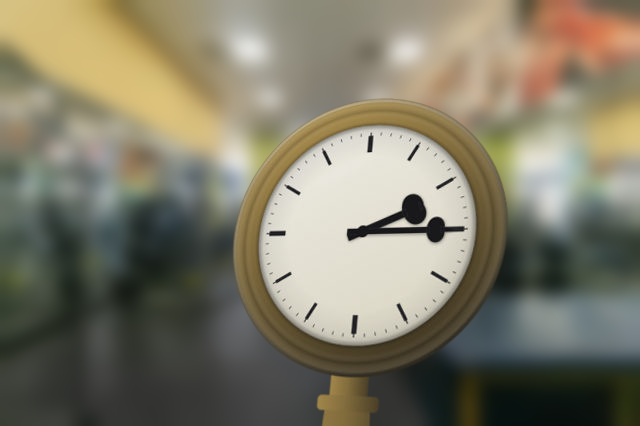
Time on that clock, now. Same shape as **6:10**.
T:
**2:15**
